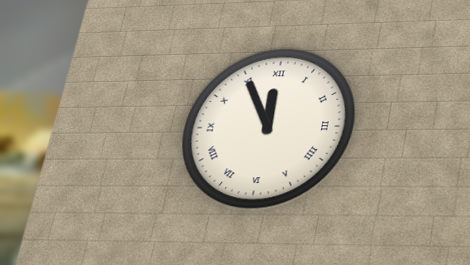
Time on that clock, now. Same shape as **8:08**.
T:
**11:55**
